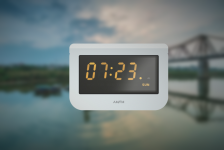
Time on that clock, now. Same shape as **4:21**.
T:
**7:23**
